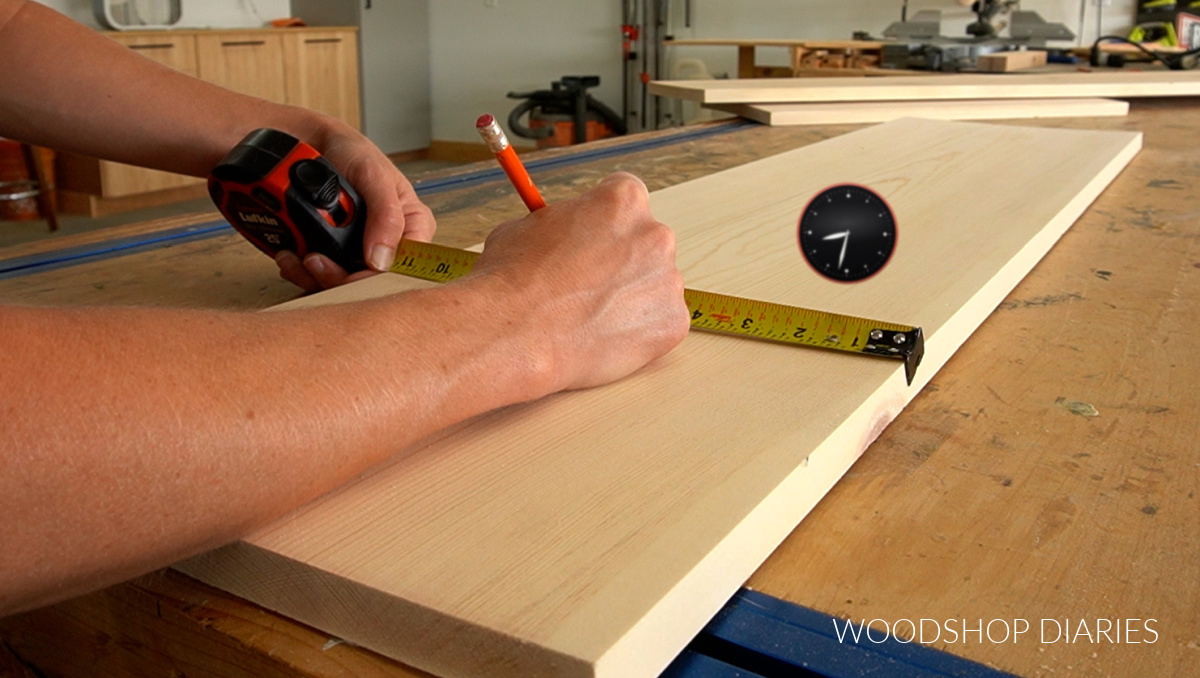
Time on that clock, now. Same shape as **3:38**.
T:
**8:32**
